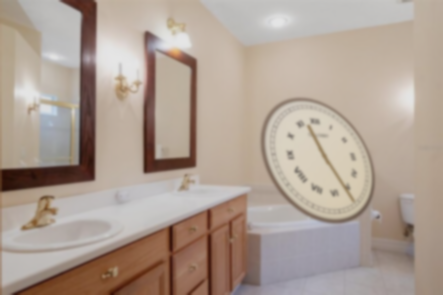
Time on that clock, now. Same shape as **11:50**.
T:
**11:26**
